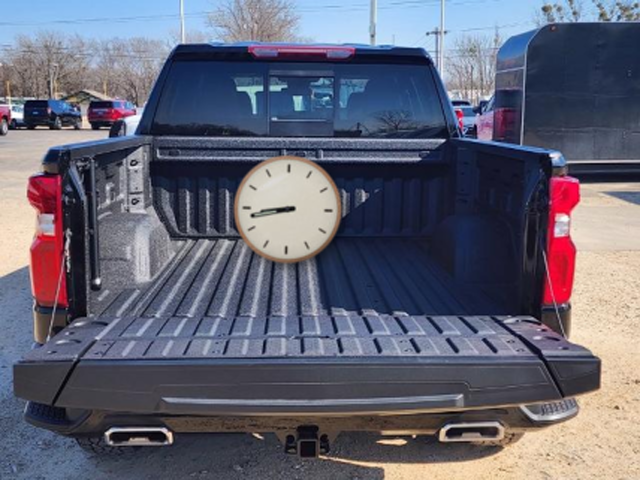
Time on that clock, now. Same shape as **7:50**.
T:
**8:43**
